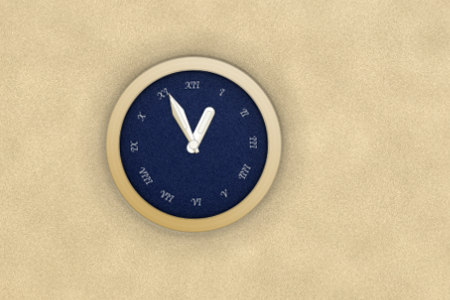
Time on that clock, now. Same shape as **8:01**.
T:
**12:56**
